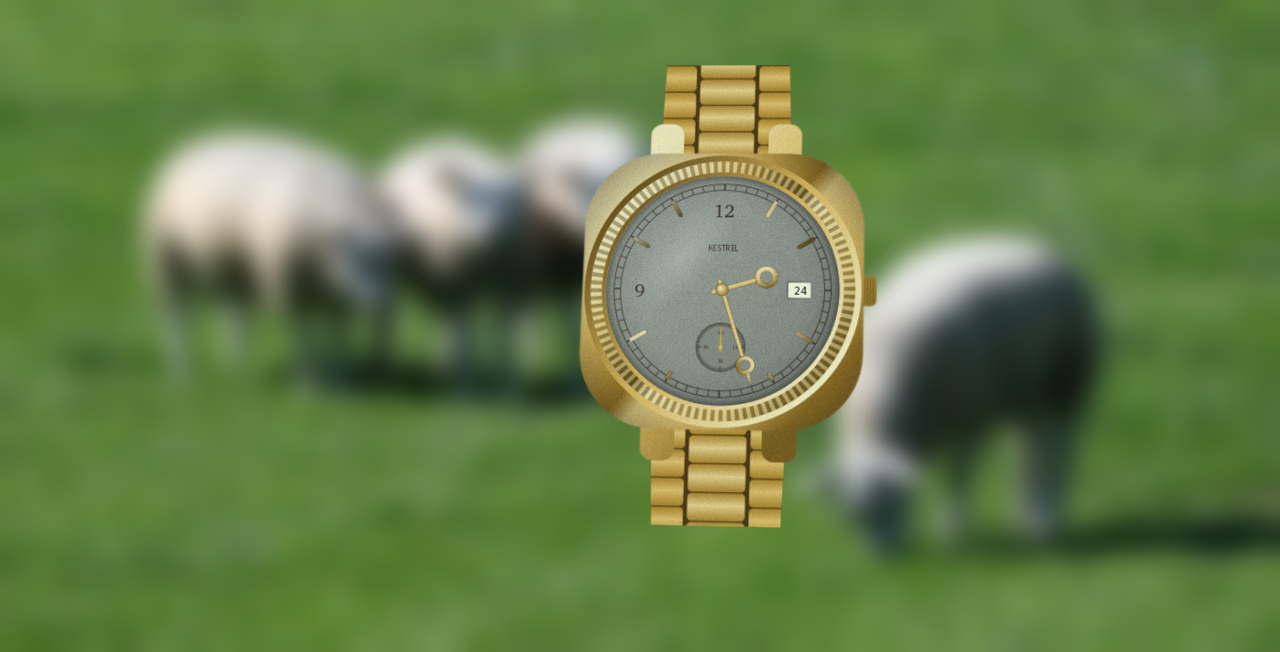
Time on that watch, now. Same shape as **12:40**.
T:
**2:27**
